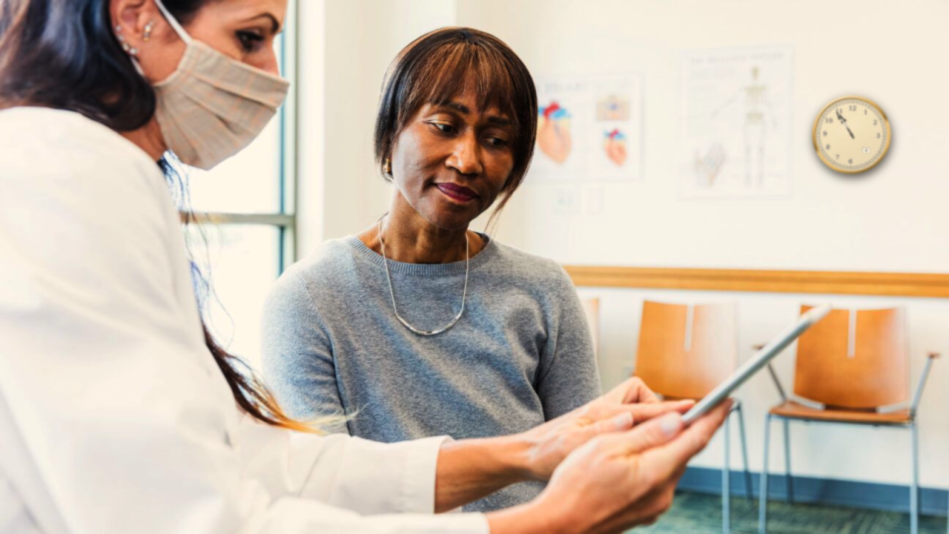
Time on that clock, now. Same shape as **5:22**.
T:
**10:54**
